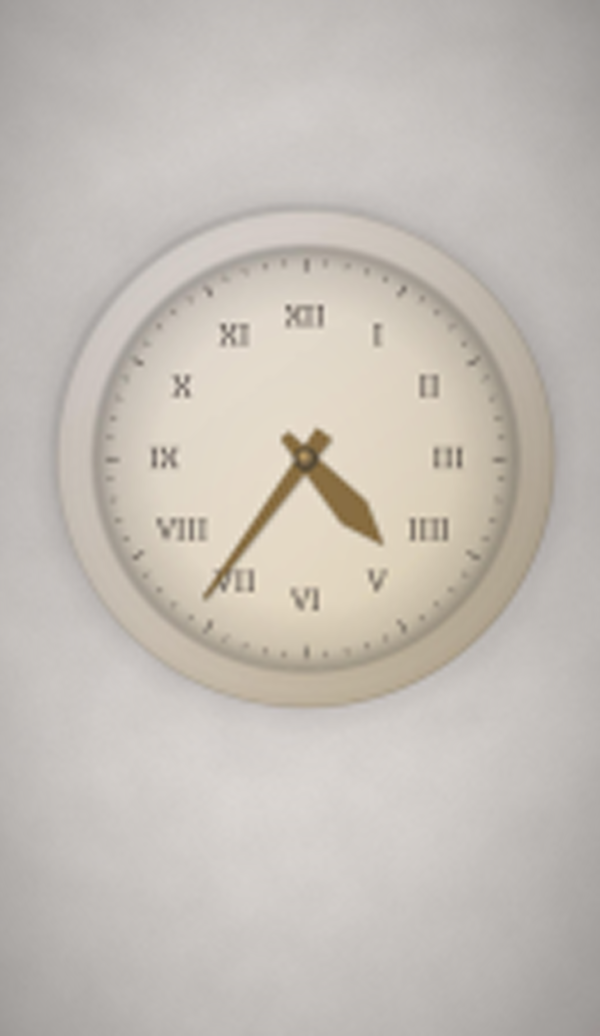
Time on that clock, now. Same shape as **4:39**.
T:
**4:36**
